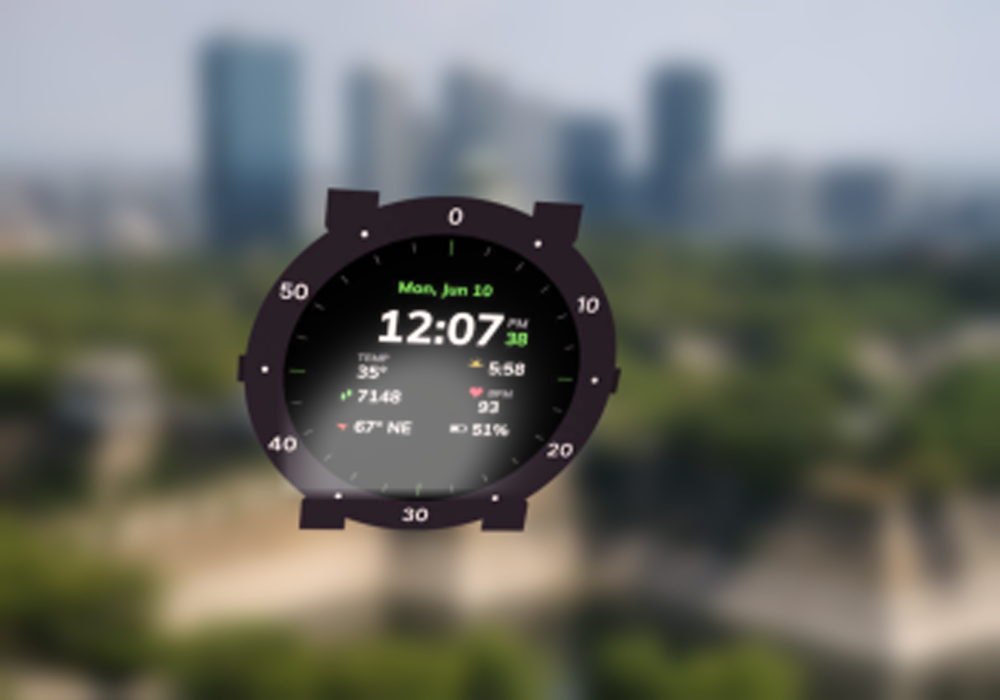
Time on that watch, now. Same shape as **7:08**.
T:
**12:07**
